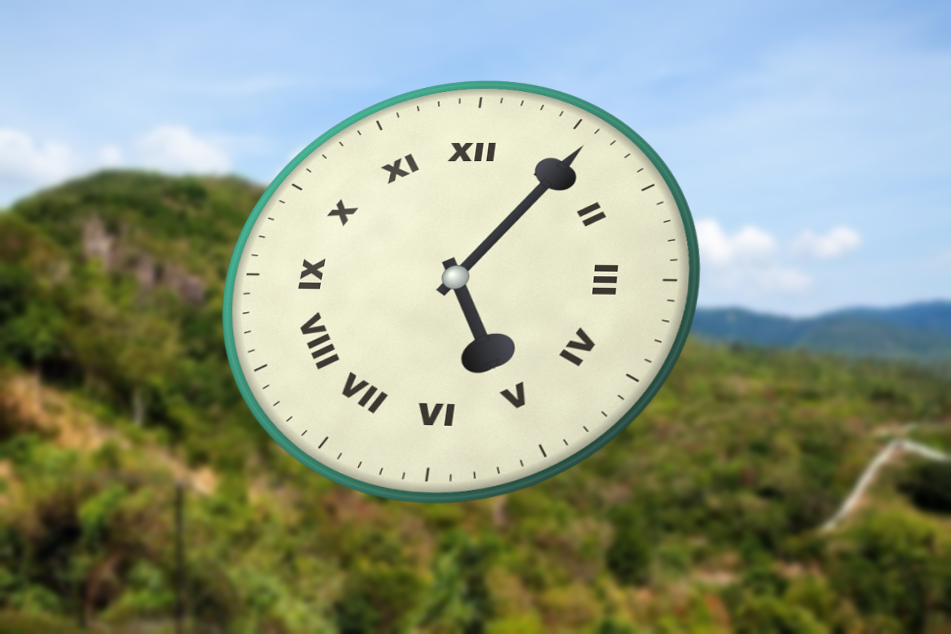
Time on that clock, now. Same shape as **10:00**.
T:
**5:06**
